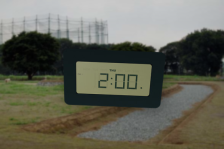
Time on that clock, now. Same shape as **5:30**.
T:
**2:00**
